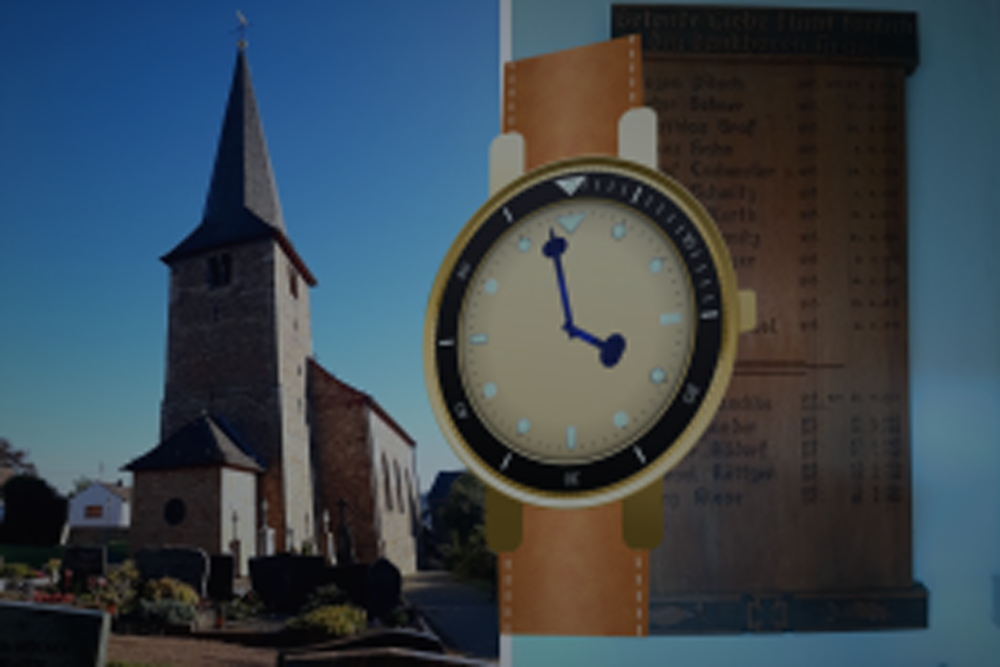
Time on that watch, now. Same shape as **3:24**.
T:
**3:58**
